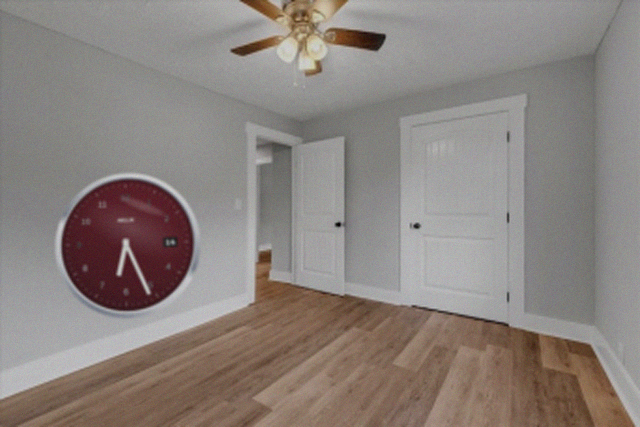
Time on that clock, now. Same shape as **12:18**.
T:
**6:26**
